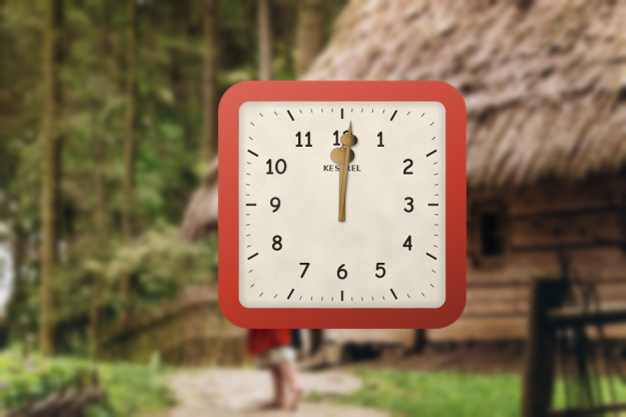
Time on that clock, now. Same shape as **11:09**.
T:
**12:01**
